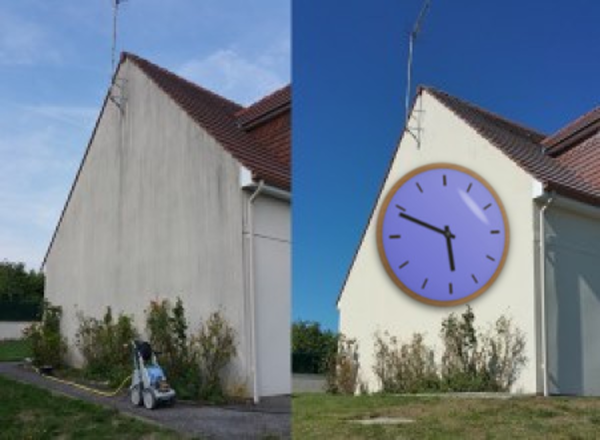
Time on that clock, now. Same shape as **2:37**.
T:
**5:49**
